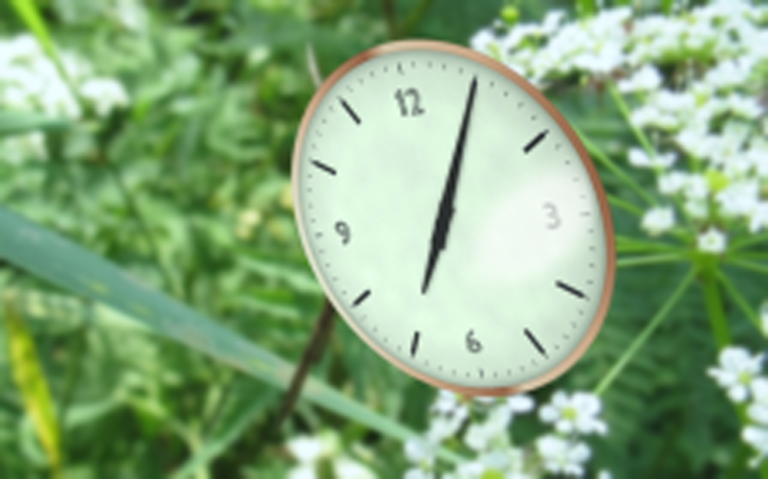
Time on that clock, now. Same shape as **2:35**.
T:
**7:05**
